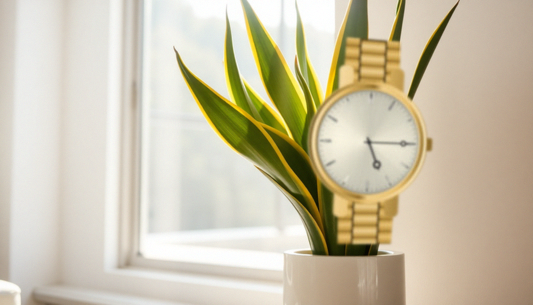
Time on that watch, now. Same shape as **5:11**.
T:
**5:15**
